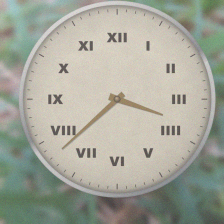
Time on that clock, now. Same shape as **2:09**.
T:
**3:38**
